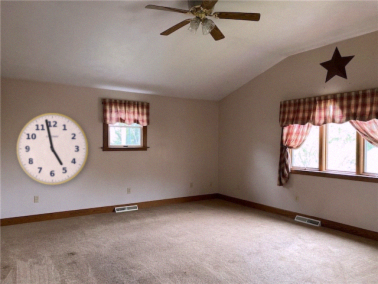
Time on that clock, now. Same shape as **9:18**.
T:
**4:58**
